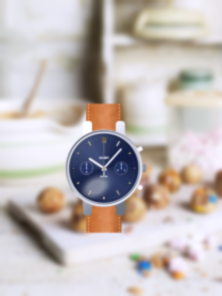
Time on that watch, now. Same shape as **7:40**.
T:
**10:07**
